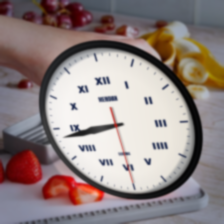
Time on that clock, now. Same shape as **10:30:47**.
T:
**8:43:30**
